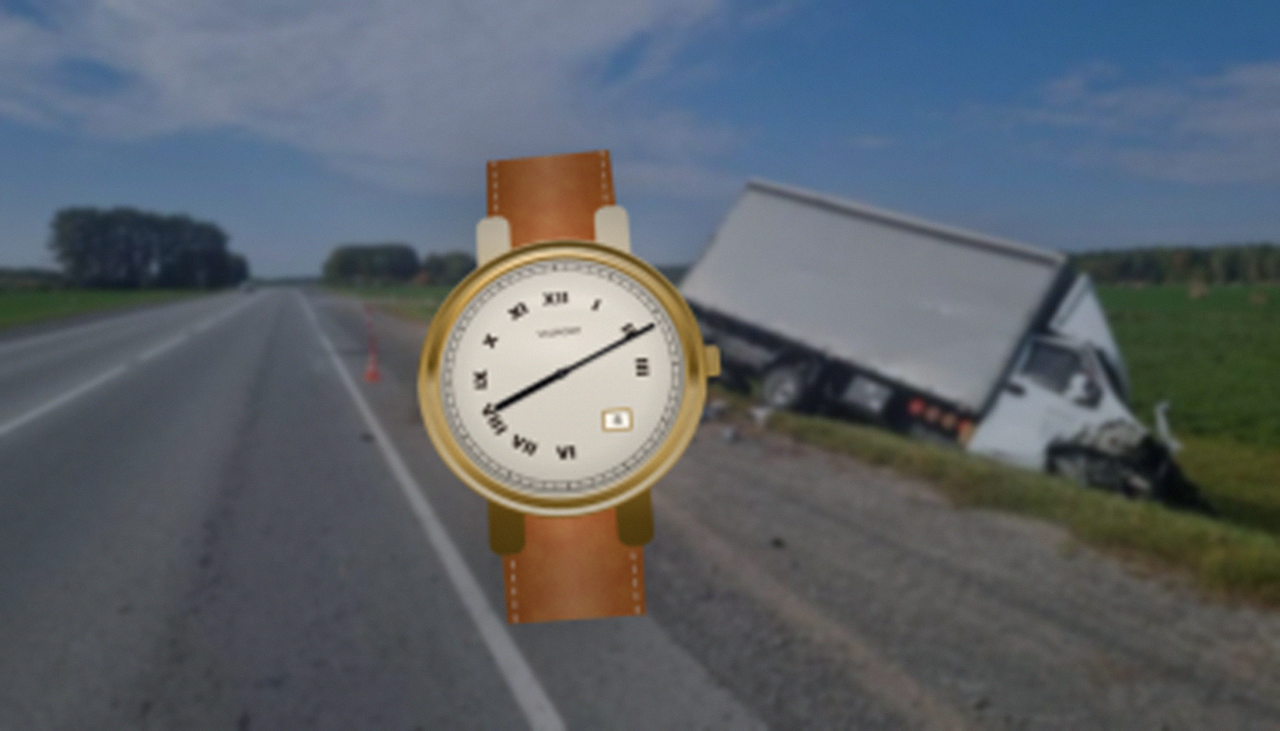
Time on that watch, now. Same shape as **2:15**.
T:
**8:11**
